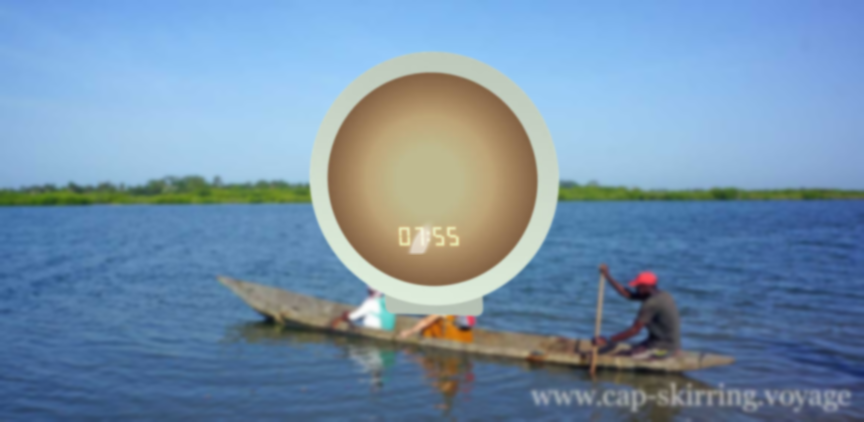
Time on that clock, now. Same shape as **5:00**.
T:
**7:55**
